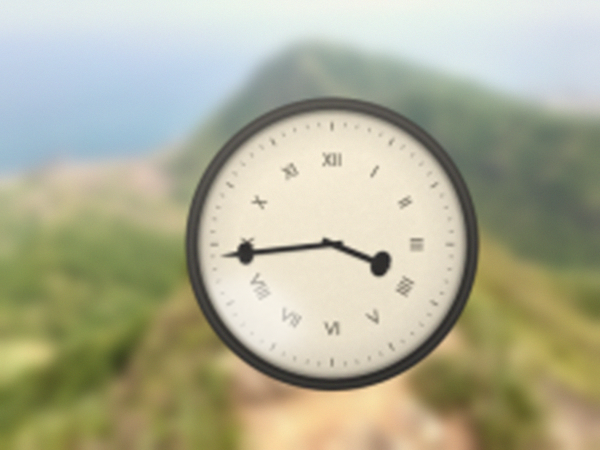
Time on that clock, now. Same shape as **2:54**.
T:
**3:44**
